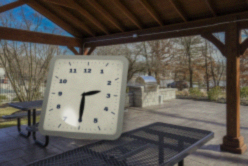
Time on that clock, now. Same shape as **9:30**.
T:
**2:30**
